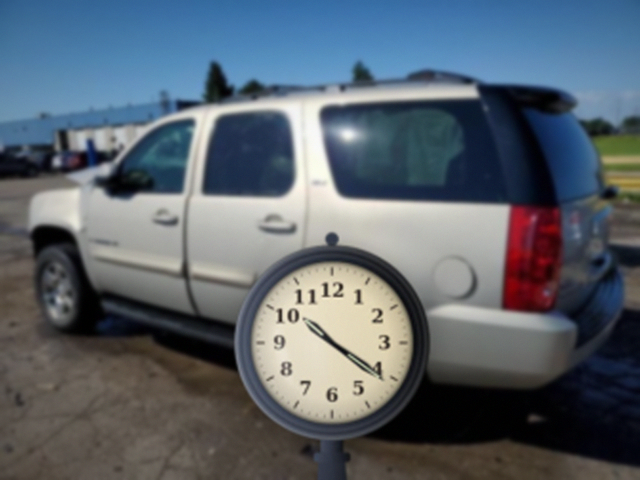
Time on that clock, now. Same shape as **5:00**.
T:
**10:21**
